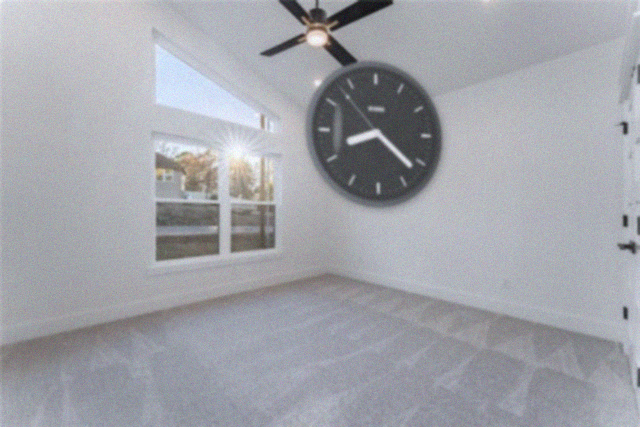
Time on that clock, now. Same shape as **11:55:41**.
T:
**8:21:53**
